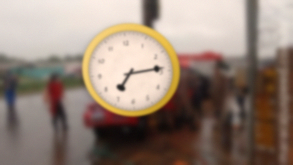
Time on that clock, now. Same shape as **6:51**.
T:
**7:14**
